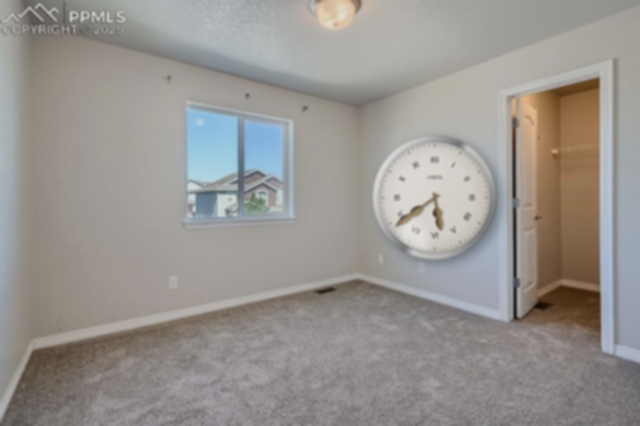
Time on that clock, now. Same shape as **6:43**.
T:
**5:39**
